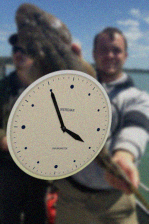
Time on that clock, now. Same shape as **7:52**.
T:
**3:55**
